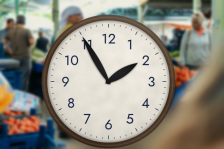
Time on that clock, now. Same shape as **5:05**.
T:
**1:55**
